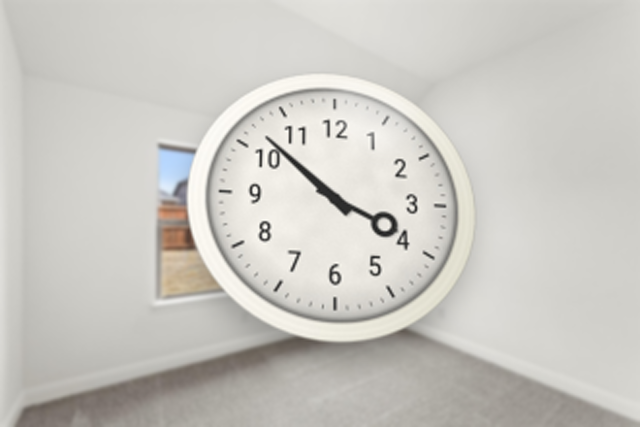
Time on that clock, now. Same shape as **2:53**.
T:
**3:52**
